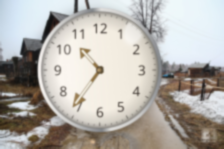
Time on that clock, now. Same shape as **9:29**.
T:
**10:36**
